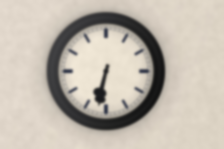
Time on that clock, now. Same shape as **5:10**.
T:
**6:32**
